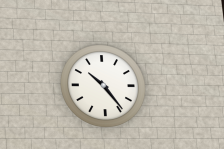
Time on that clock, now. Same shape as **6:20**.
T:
**10:24**
